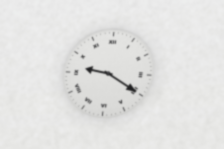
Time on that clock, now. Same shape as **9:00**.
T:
**9:20**
